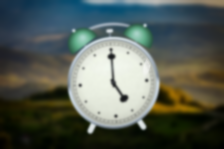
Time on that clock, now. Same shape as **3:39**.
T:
**5:00**
